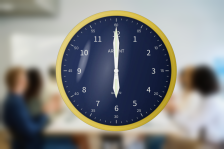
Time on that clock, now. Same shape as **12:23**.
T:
**6:00**
